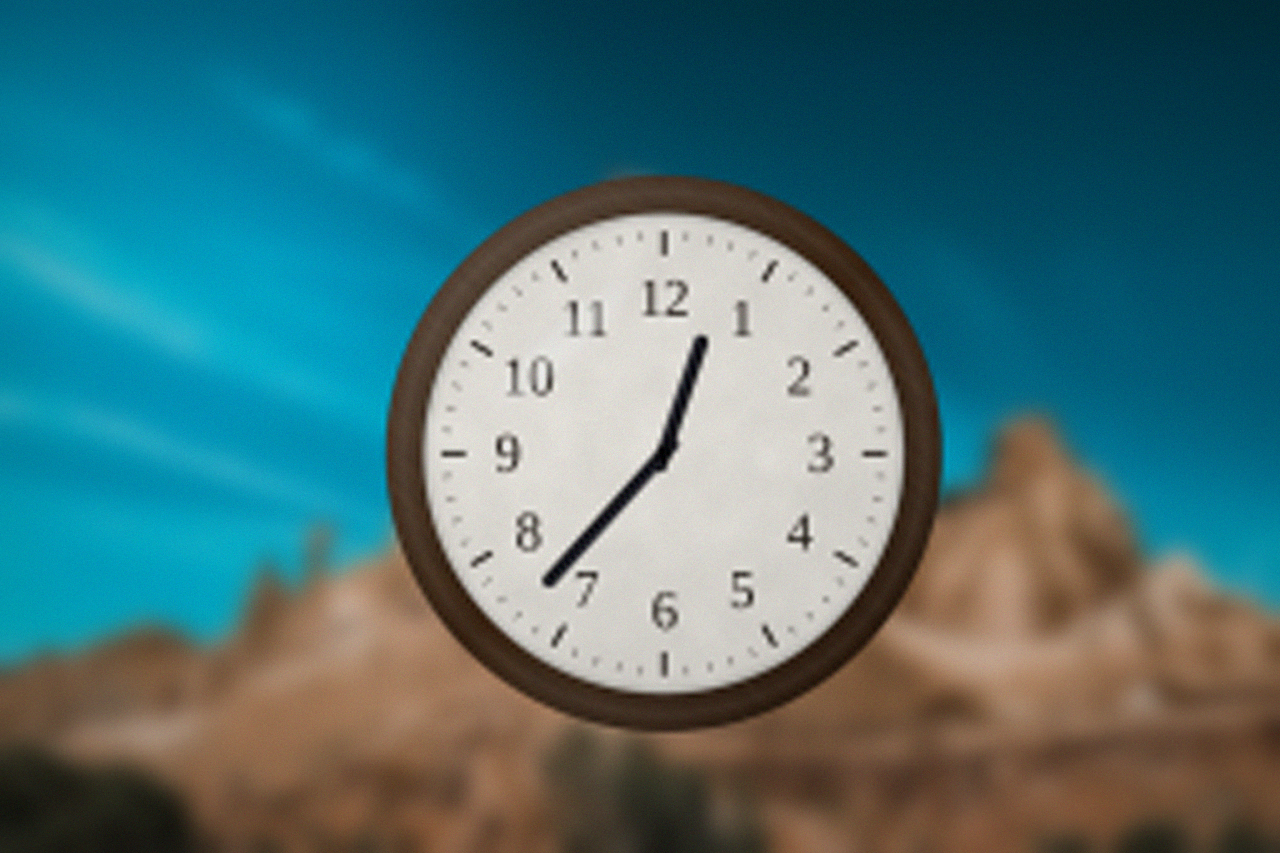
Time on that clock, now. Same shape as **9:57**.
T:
**12:37**
